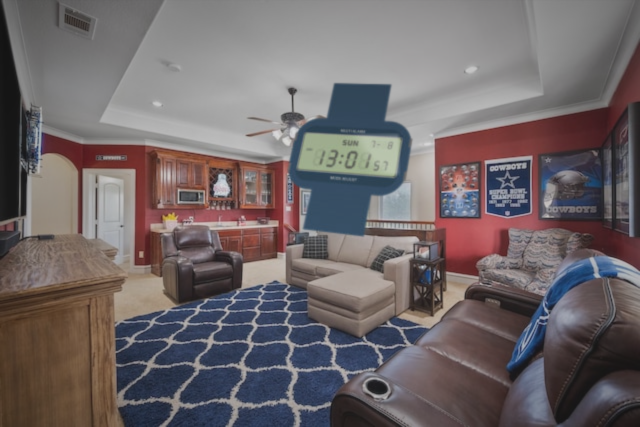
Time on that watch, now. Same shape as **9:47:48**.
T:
**13:01:57**
